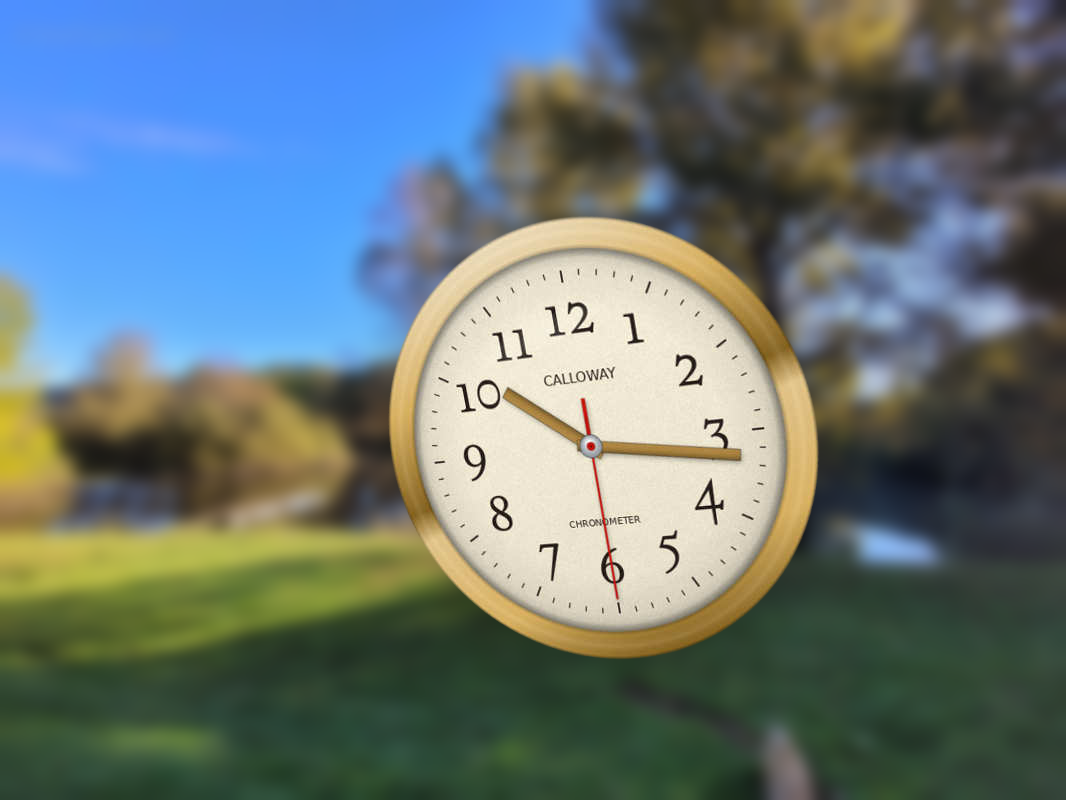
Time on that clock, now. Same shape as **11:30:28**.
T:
**10:16:30**
